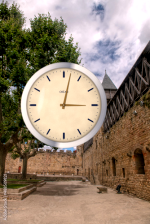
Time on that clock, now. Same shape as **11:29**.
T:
**3:02**
